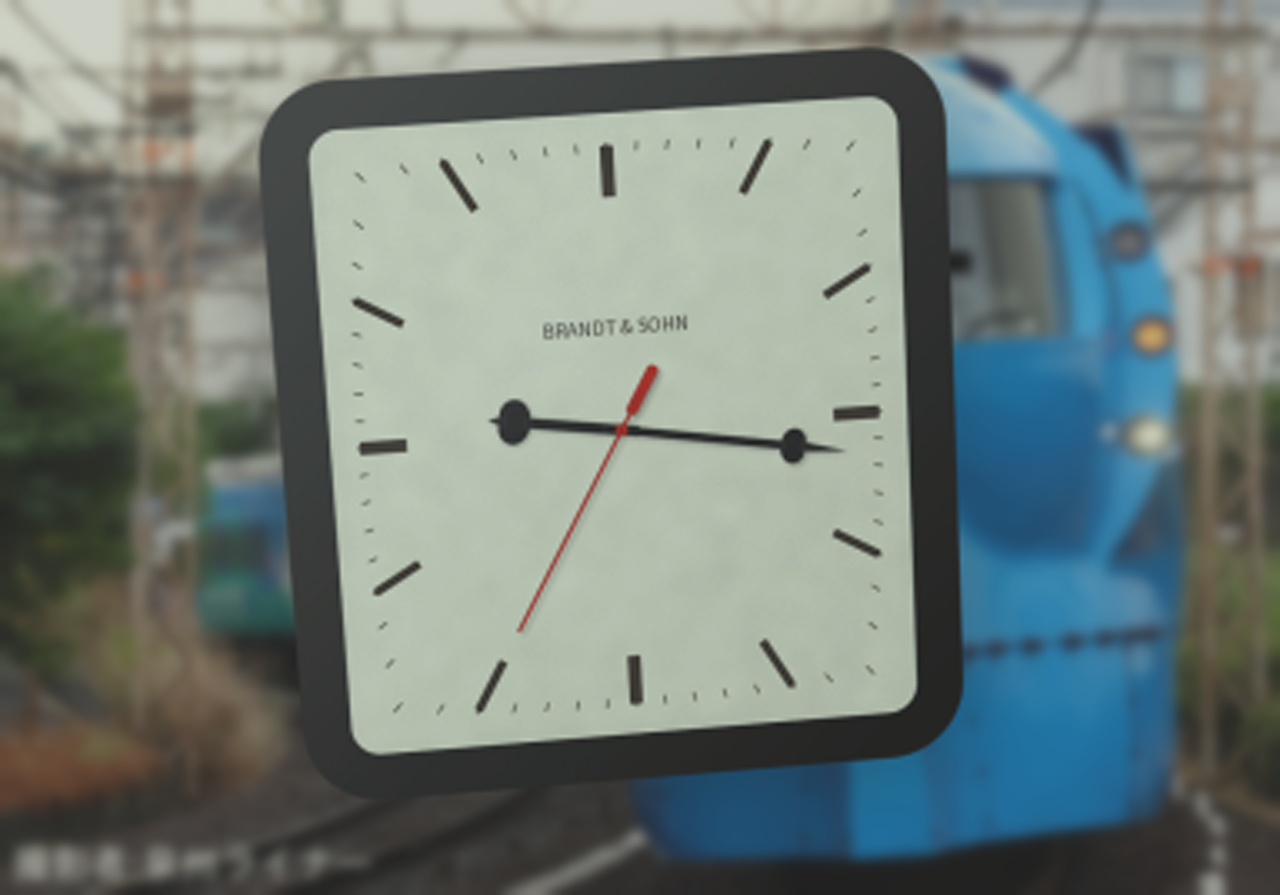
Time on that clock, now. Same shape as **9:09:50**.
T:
**9:16:35**
